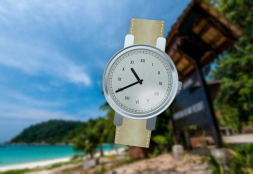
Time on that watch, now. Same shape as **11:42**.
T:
**10:40**
